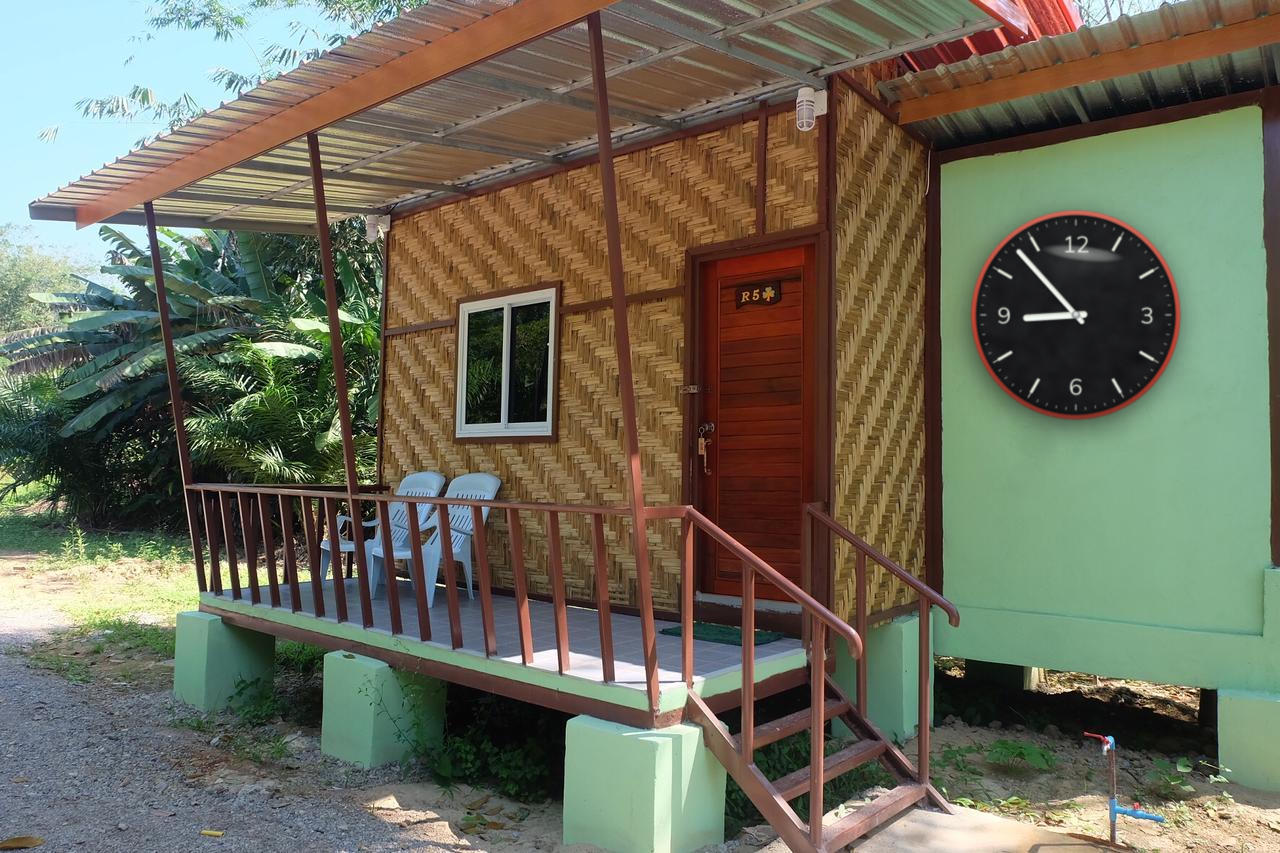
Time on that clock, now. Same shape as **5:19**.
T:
**8:53**
